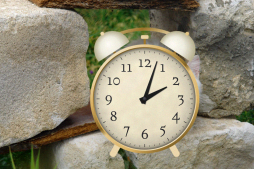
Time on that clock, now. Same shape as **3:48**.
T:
**2:03**
